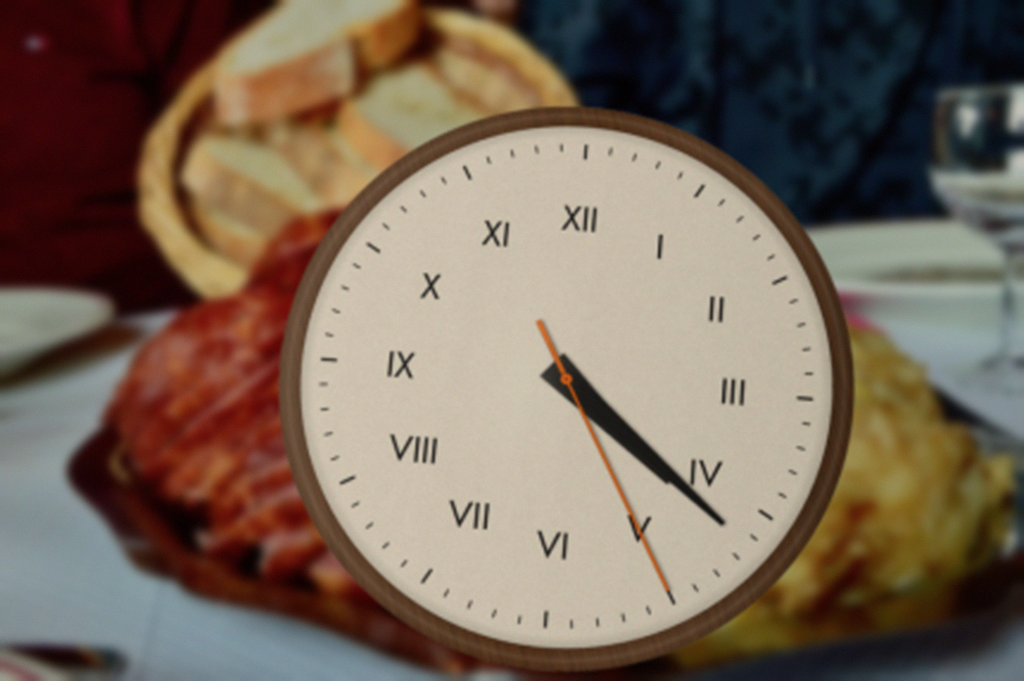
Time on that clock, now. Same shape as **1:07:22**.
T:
**4:21:25**
